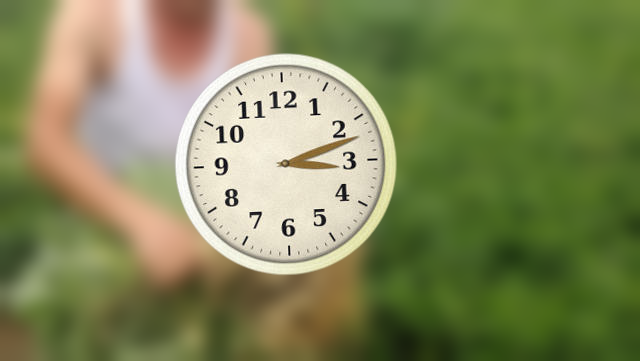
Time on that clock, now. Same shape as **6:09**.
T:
**3:12**
